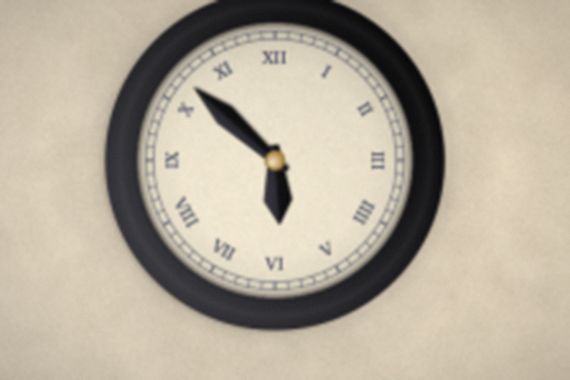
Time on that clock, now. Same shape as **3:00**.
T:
**5:52**
